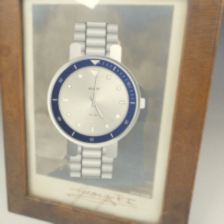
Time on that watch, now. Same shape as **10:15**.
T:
**5:01**
